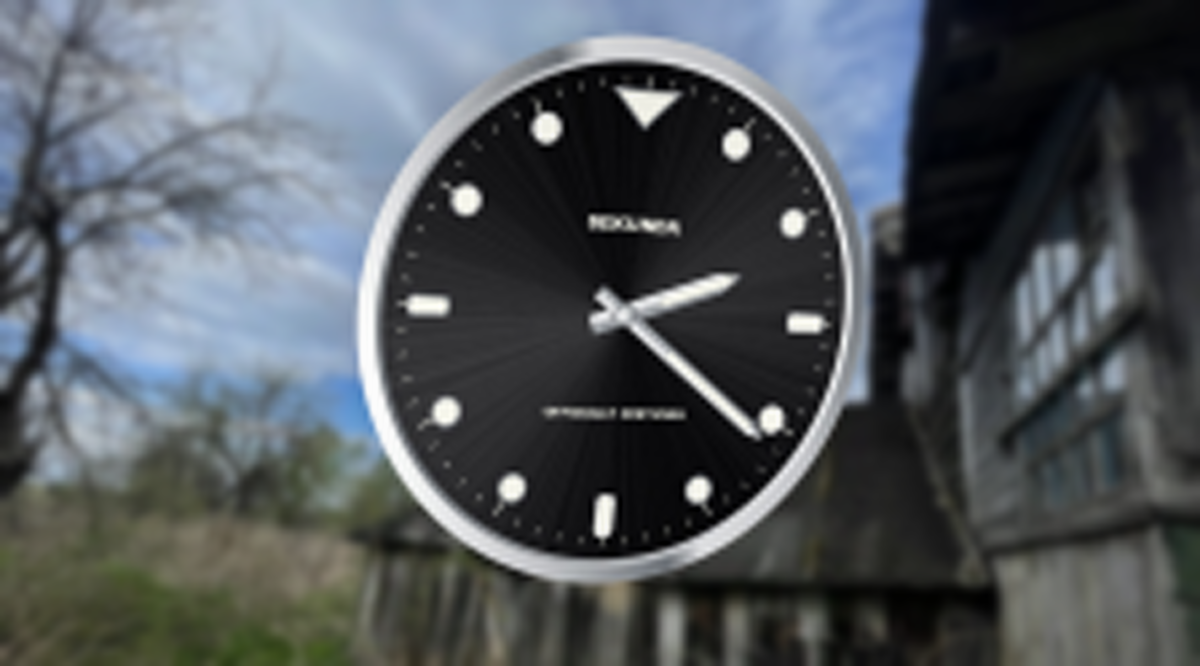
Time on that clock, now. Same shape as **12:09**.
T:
**2:21**
